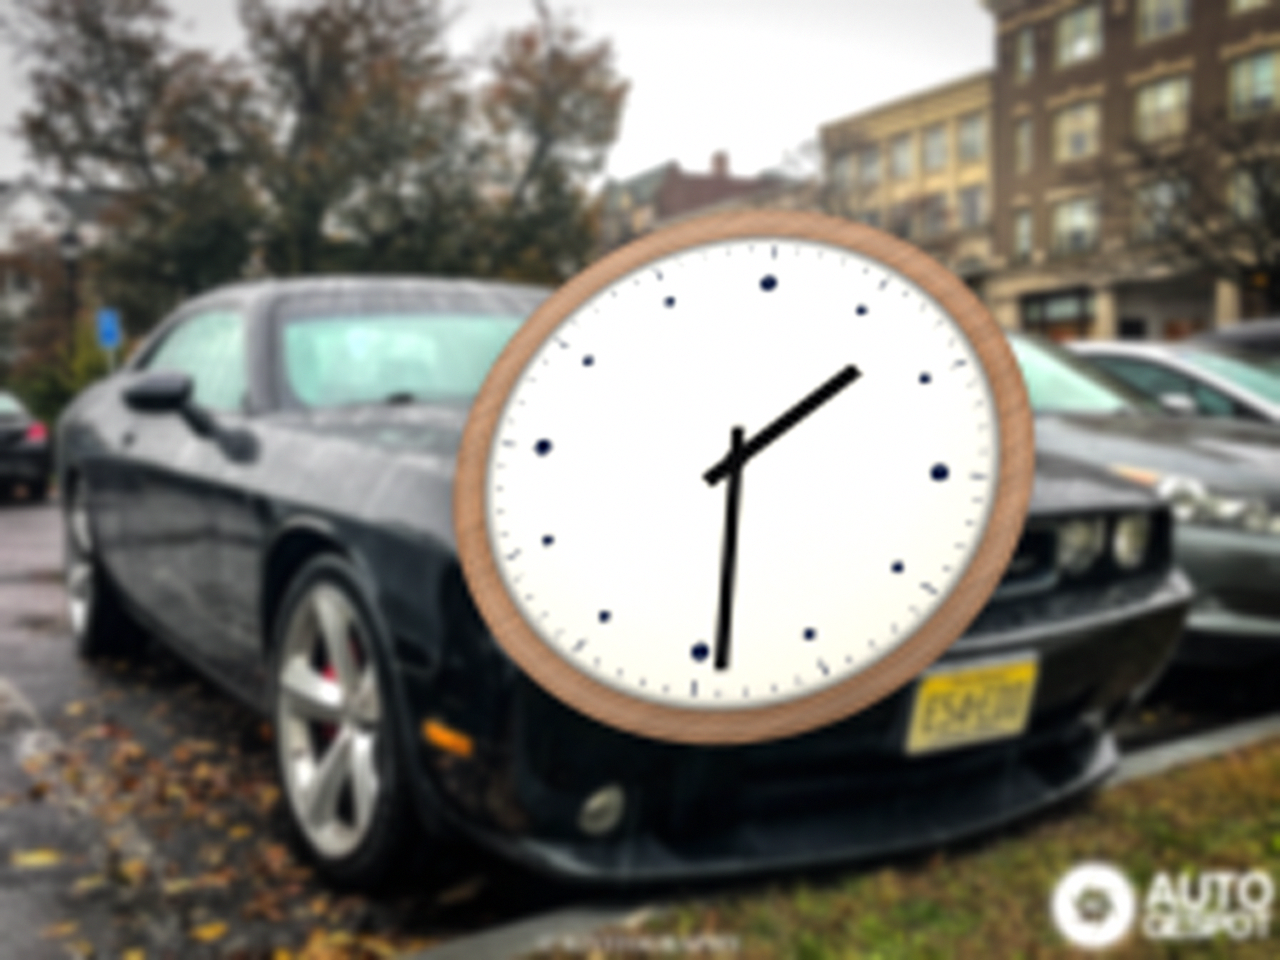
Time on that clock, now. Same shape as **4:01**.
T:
**1:29**
